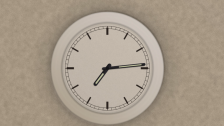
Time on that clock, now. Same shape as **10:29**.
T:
**7:14**
